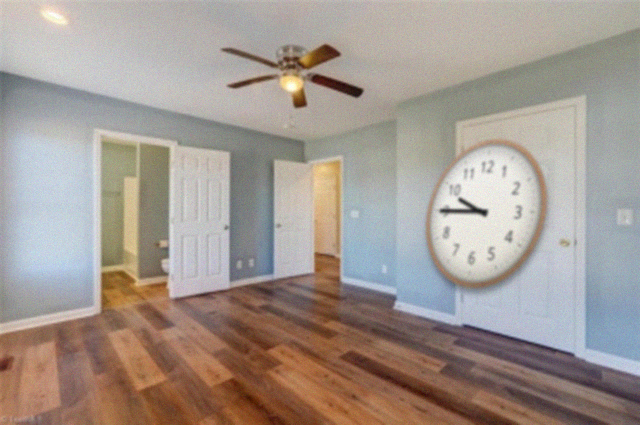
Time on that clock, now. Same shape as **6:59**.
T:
**9:45**
